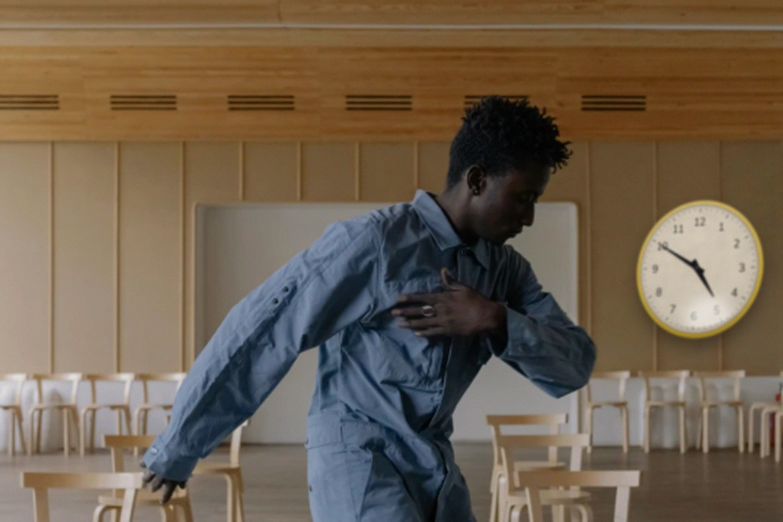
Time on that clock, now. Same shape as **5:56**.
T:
**4:50**
